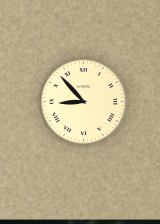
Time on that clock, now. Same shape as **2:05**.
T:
**8:53**
